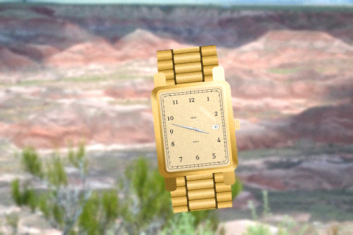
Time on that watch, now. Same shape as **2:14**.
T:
**3:48**
